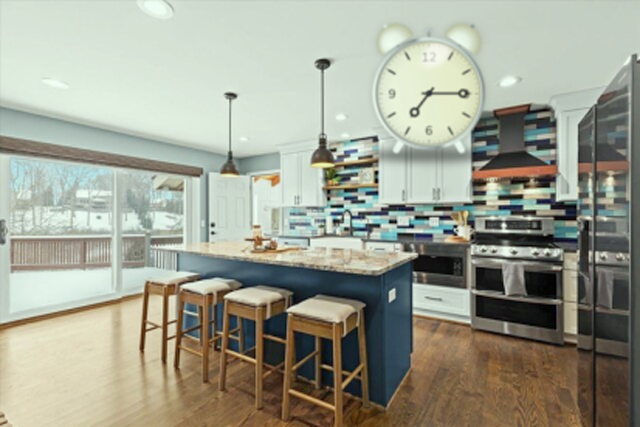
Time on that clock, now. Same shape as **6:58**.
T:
**7:15**
